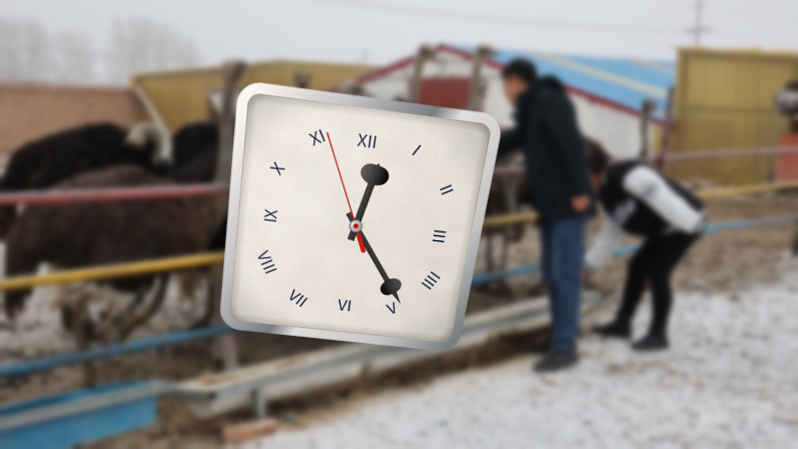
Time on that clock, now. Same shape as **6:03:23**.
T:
**12:23:56**
